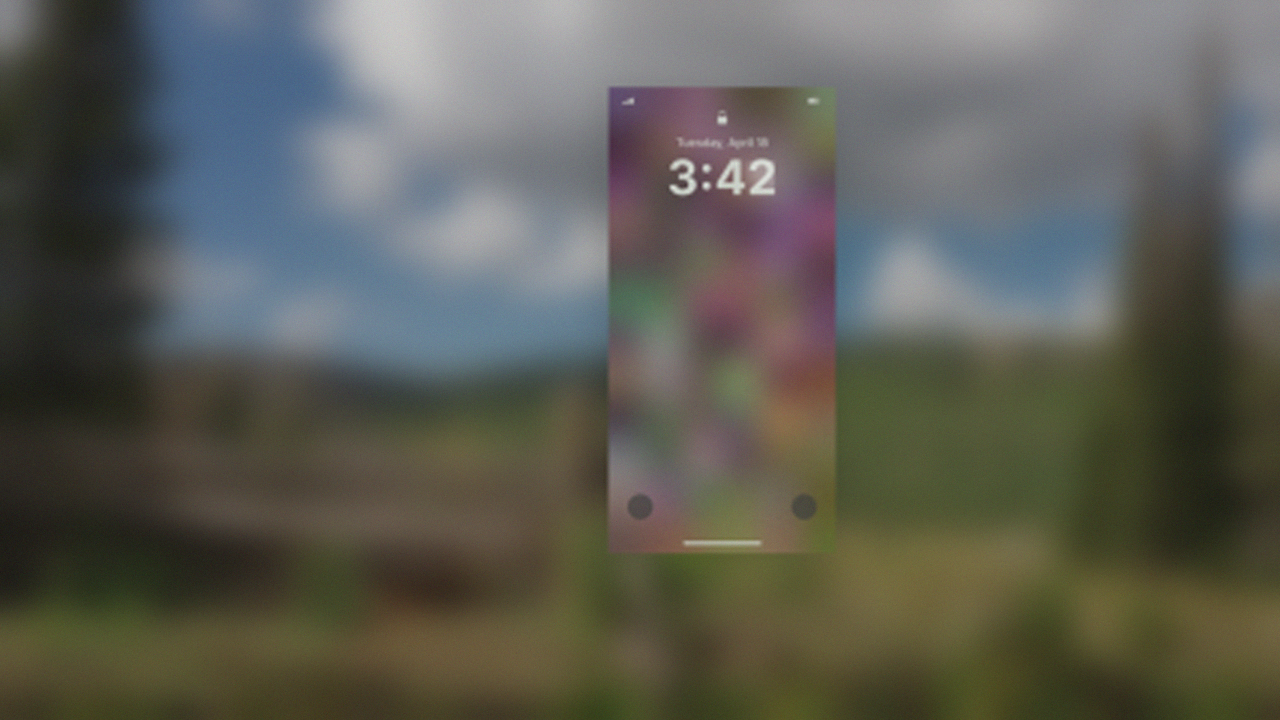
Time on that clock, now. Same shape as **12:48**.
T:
**3:42**
